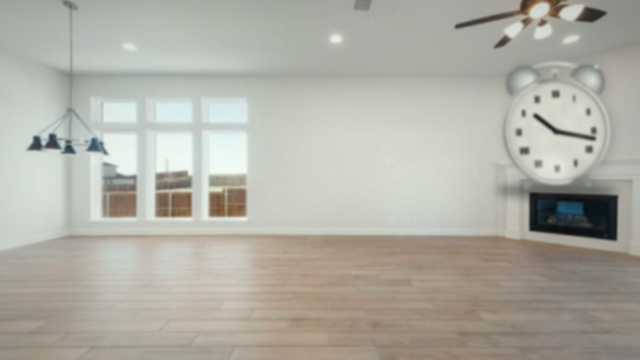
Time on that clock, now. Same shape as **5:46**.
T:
**10:17**
